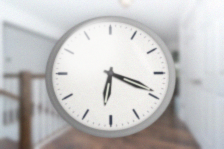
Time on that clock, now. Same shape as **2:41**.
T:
**6:19**
